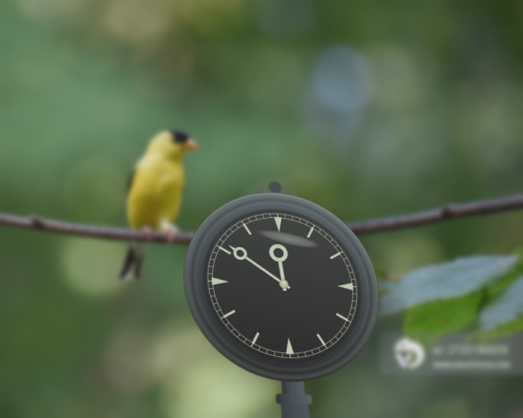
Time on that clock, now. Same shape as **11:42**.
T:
**11:51**
